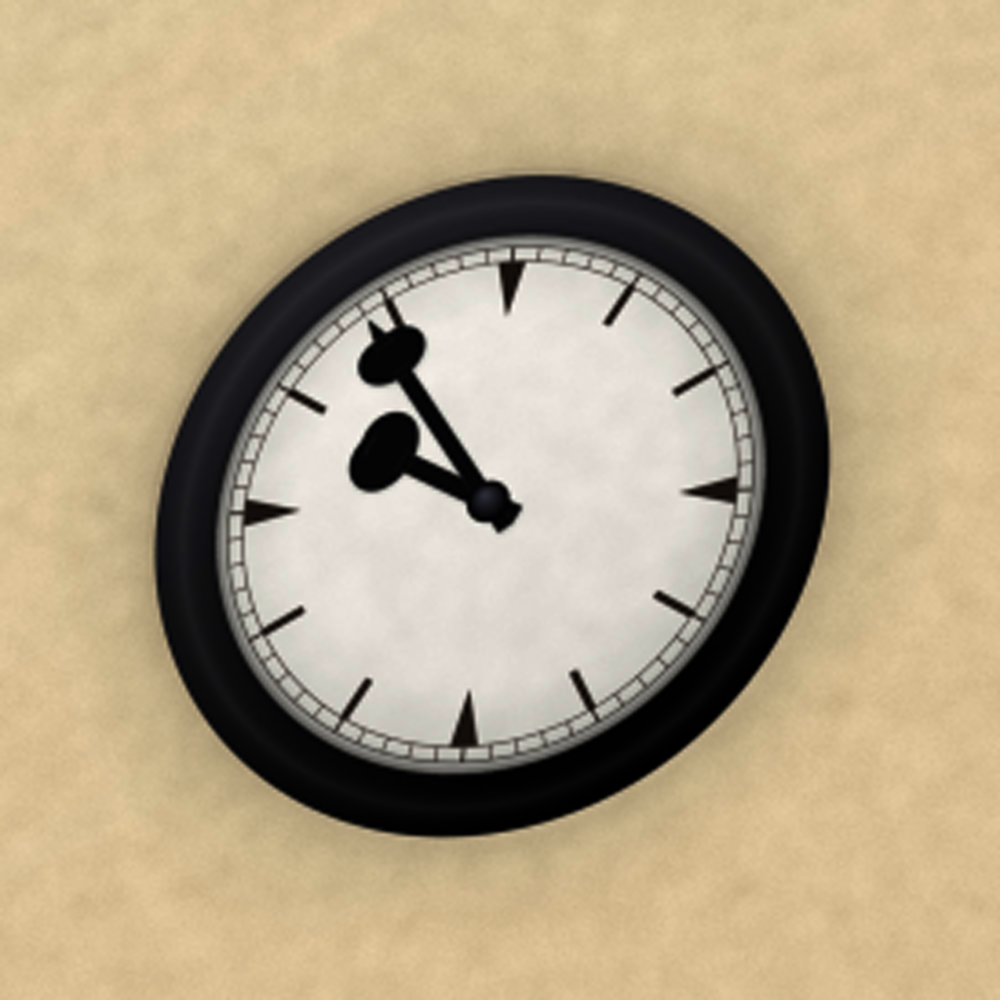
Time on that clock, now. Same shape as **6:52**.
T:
**9:54**
